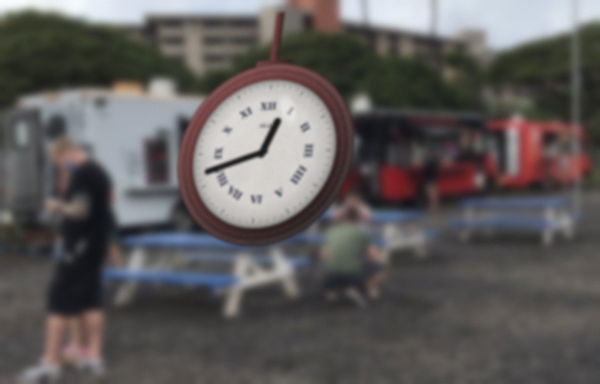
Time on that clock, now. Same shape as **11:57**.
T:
**12:42**
